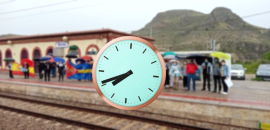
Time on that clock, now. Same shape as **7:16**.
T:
**7:41**
